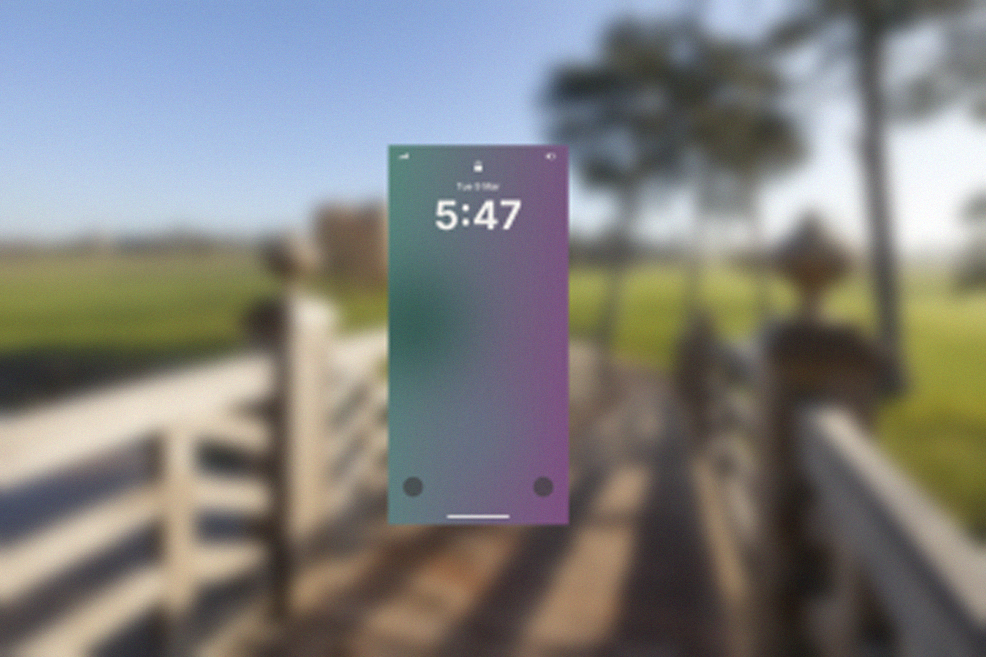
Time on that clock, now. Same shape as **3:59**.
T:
**5:47**
